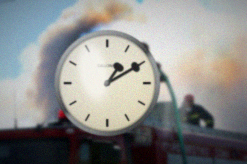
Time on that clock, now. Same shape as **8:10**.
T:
**1:10**
